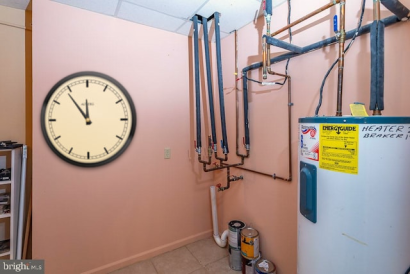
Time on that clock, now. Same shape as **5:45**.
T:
**11:54**
